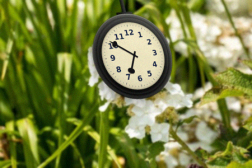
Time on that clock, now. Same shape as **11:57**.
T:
**6:51**
